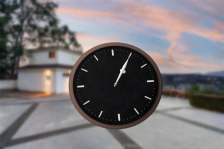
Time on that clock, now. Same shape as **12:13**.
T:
**1:05**
